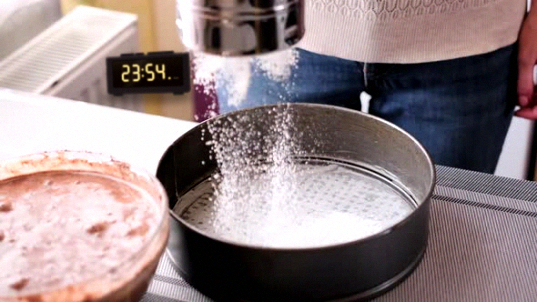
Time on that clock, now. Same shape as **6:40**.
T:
**23:54**
